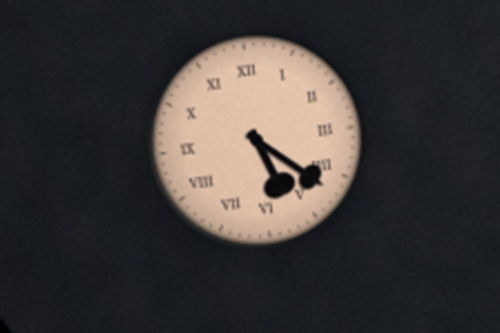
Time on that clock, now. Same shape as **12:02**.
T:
**5:22**
